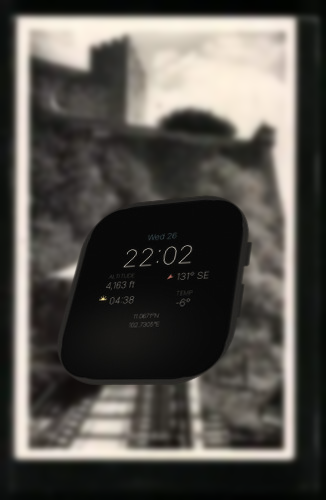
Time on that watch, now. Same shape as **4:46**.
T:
**22:02**
